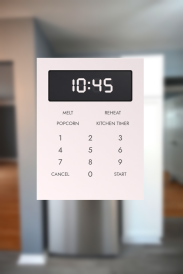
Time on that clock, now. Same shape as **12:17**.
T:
**10:45**
